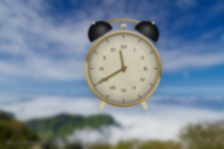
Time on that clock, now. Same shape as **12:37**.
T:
**11:40**
